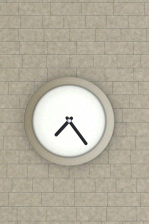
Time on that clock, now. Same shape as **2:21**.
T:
**7:24**
